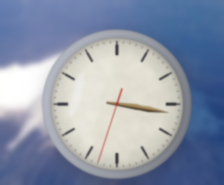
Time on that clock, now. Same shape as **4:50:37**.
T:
**3:16:33**
